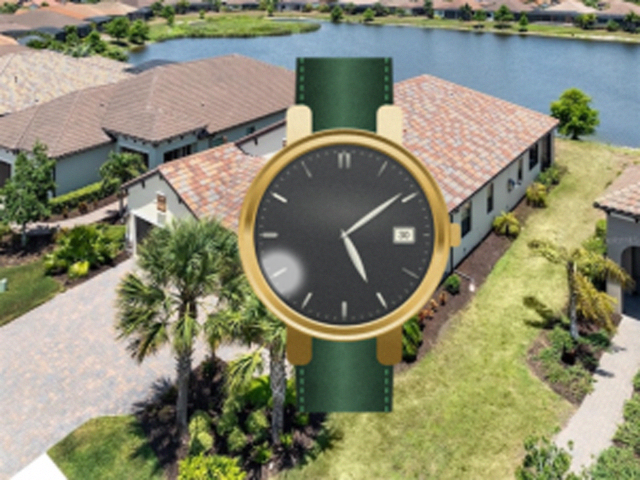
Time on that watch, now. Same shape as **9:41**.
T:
**5:09**
